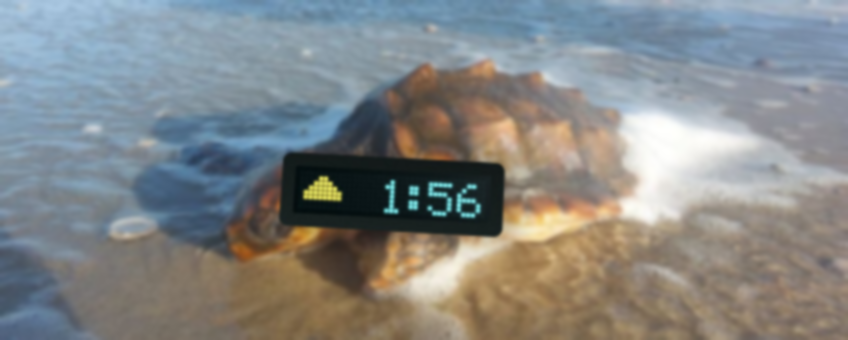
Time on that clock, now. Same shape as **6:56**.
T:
**1:56**
